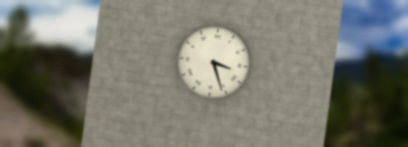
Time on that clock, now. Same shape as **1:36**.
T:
**3:26**
